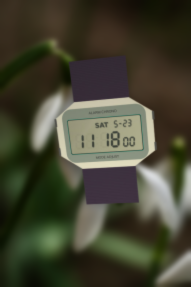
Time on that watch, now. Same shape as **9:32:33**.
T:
**11:18:00**
